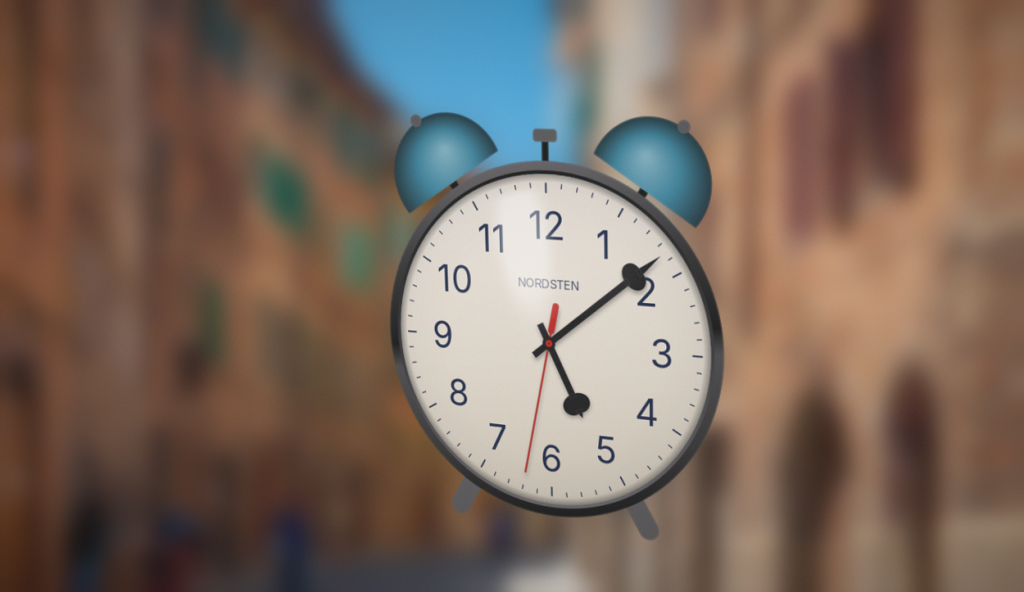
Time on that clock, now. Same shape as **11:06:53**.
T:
**5:08:32**
